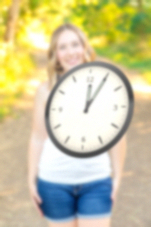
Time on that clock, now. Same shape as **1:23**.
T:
**12:05**
